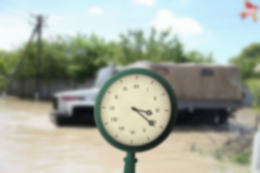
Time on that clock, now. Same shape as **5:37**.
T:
**3:21**
